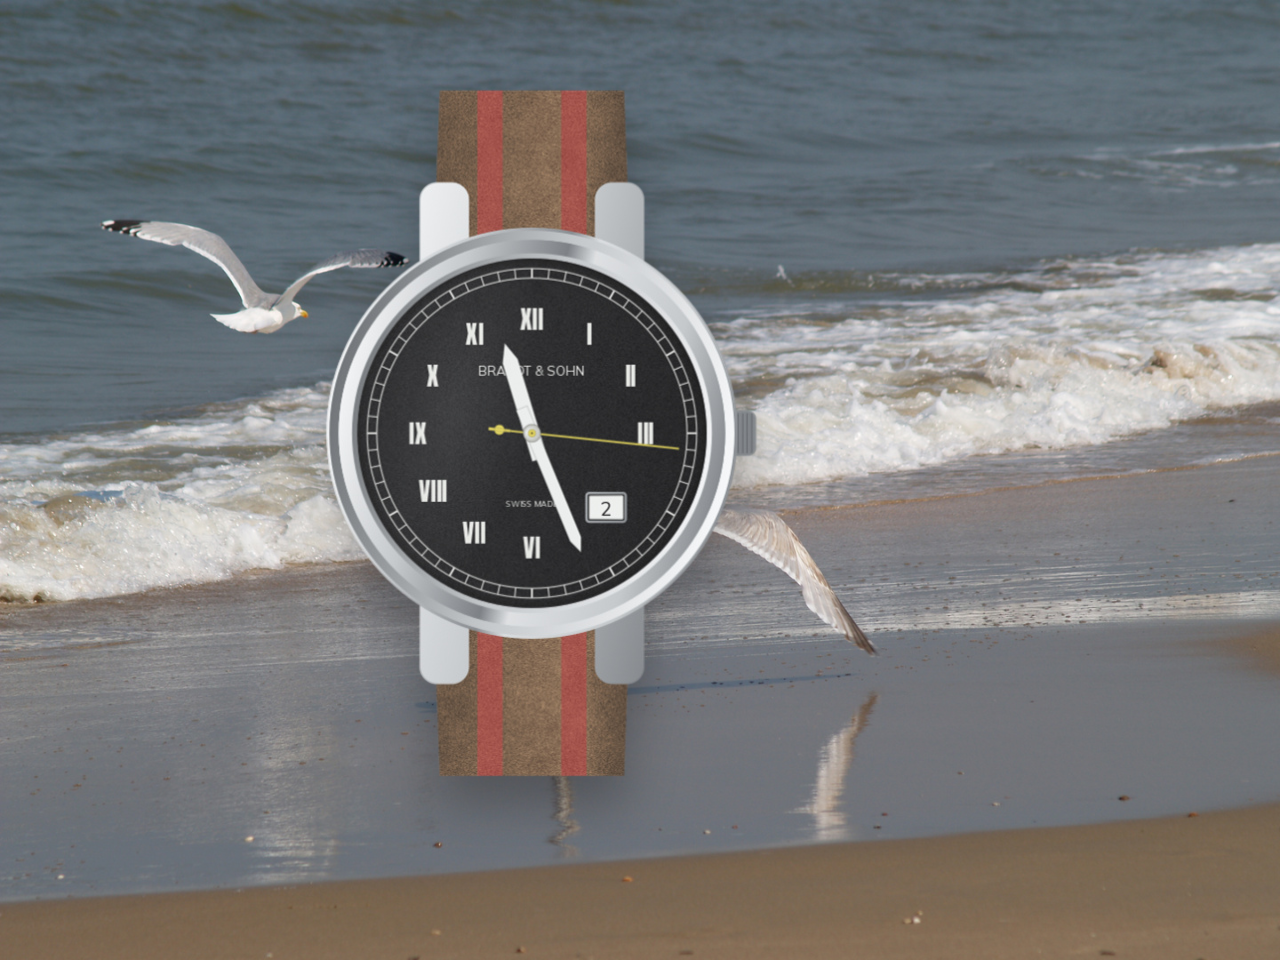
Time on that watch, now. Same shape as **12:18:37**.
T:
**11:26:16**
